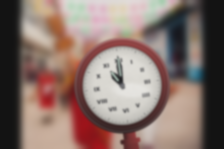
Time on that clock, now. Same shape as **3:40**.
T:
**11:00**
